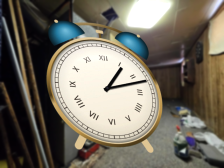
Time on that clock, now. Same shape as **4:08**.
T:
**1:12**
